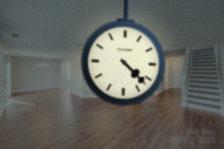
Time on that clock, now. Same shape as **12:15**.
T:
**4:22**
